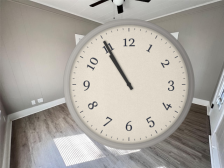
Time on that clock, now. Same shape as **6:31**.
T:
**10:55**
